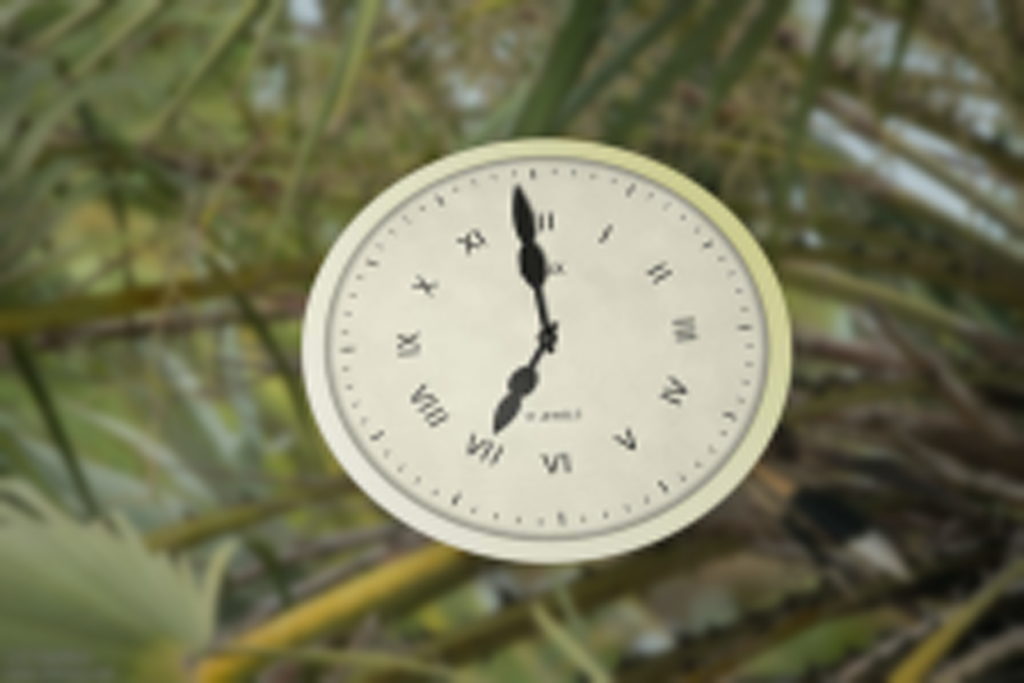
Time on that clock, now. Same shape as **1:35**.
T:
**6:59**
